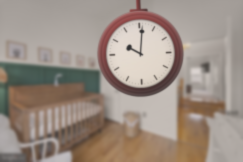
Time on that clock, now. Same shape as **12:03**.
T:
**10:01**
